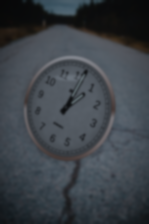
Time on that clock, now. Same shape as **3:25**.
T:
**1:01**
